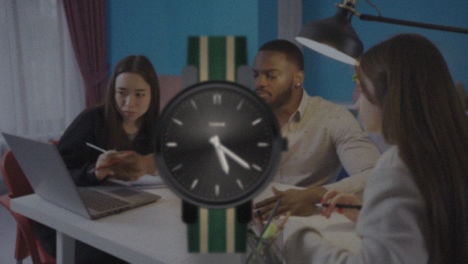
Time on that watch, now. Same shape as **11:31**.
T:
**5:21**
